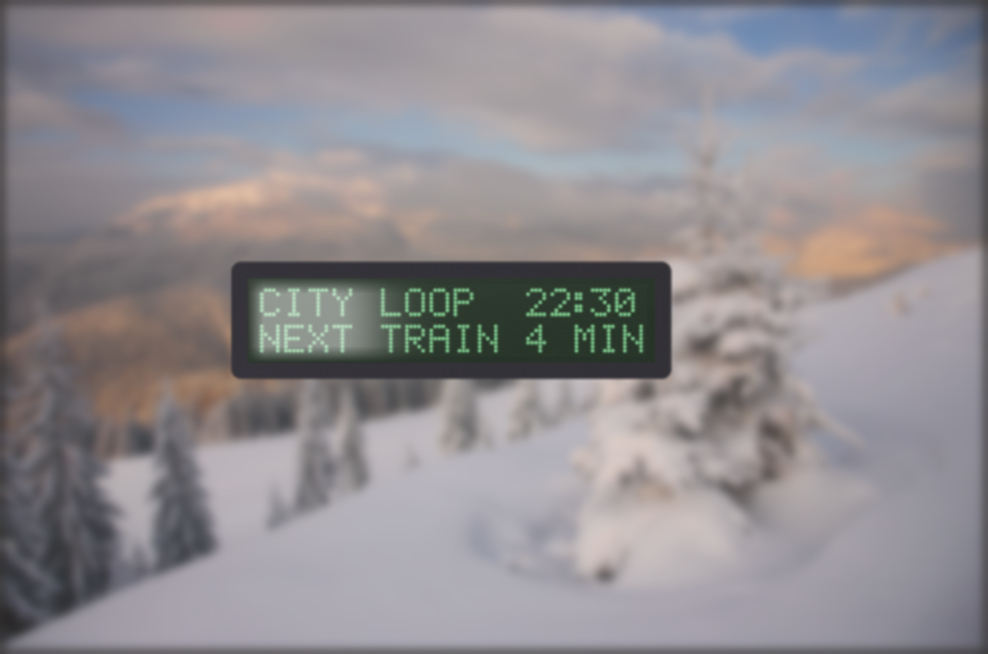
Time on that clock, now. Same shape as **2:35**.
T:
**22:30**
